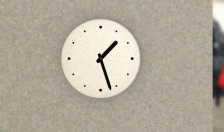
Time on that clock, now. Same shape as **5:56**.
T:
**1:27**
